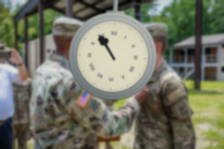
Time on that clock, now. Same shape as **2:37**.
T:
**10:54**
